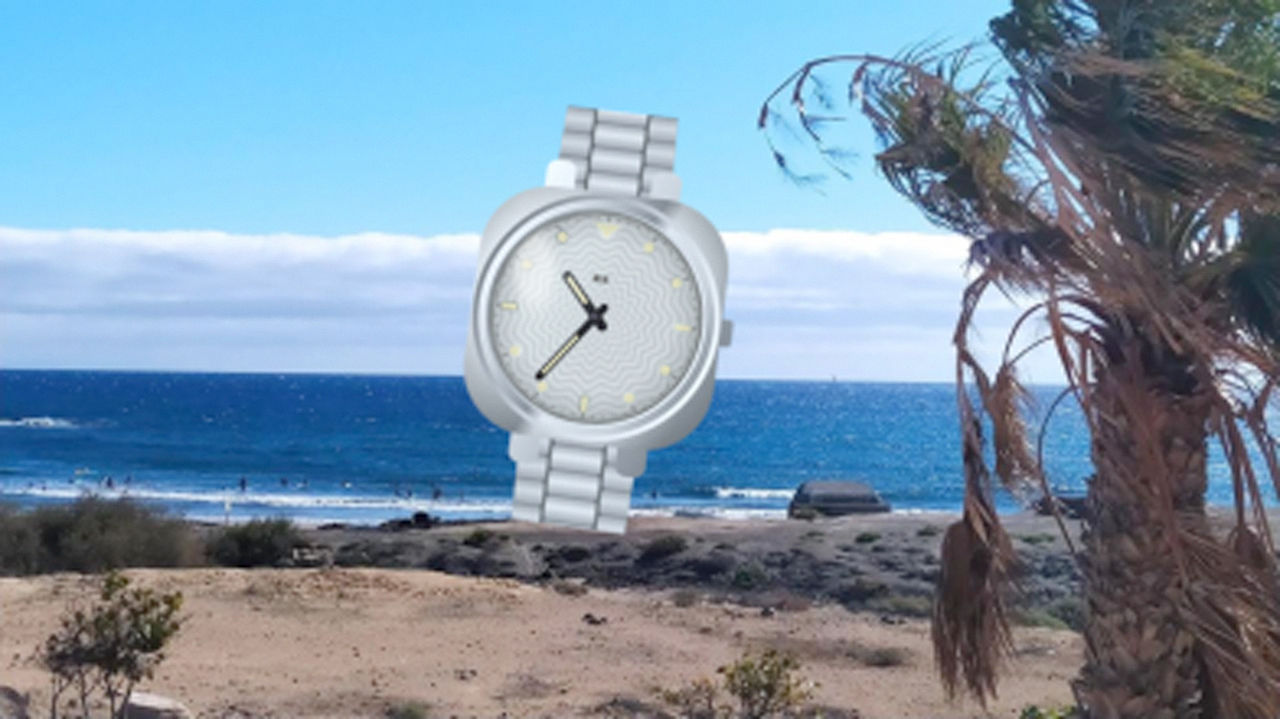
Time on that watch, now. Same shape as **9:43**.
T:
**10:36**
